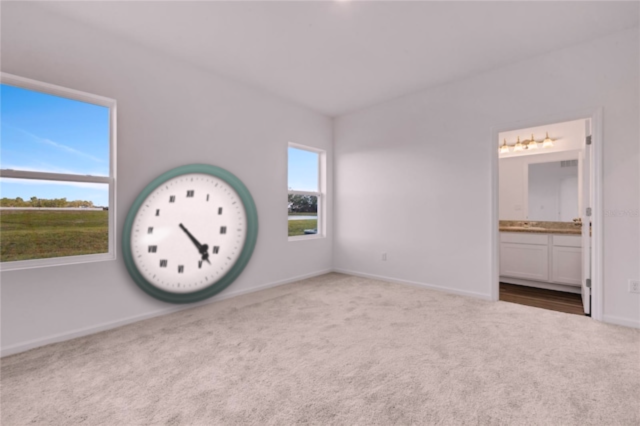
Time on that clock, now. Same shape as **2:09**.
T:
**4:23**
